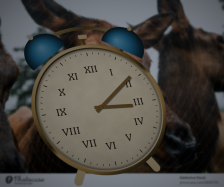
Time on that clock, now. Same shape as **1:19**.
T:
**3:09**
